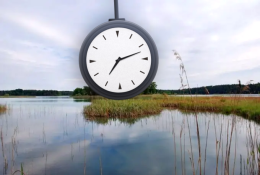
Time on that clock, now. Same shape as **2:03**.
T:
**7:12**
